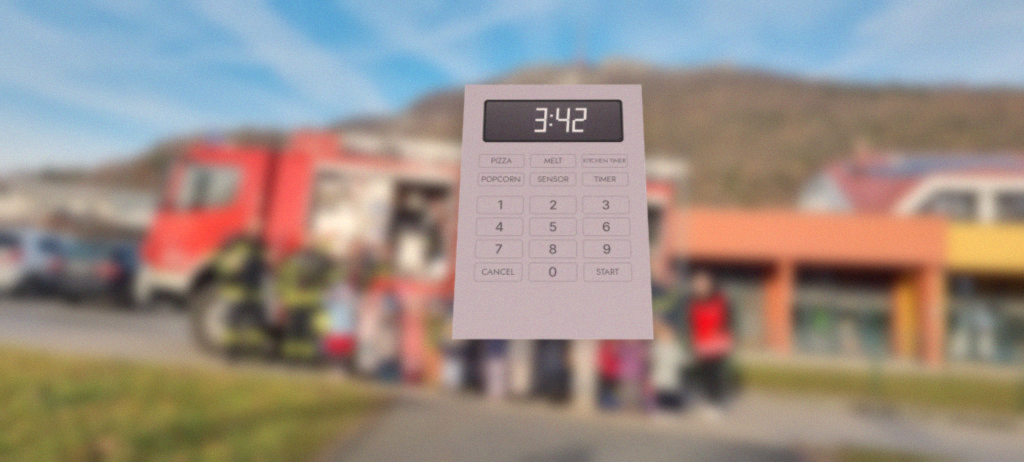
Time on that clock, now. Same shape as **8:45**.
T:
**3:42**
